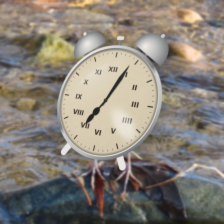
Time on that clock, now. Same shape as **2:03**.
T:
**7:04**
